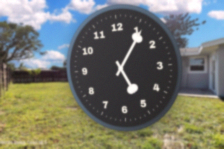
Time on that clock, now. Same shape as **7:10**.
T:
**5:06**
